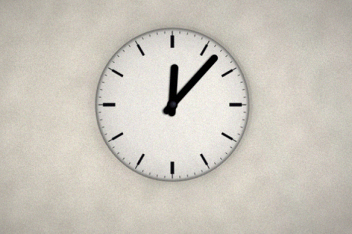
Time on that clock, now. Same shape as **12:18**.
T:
**12:07**
